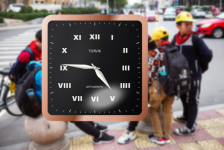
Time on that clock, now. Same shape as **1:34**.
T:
**4:46**
